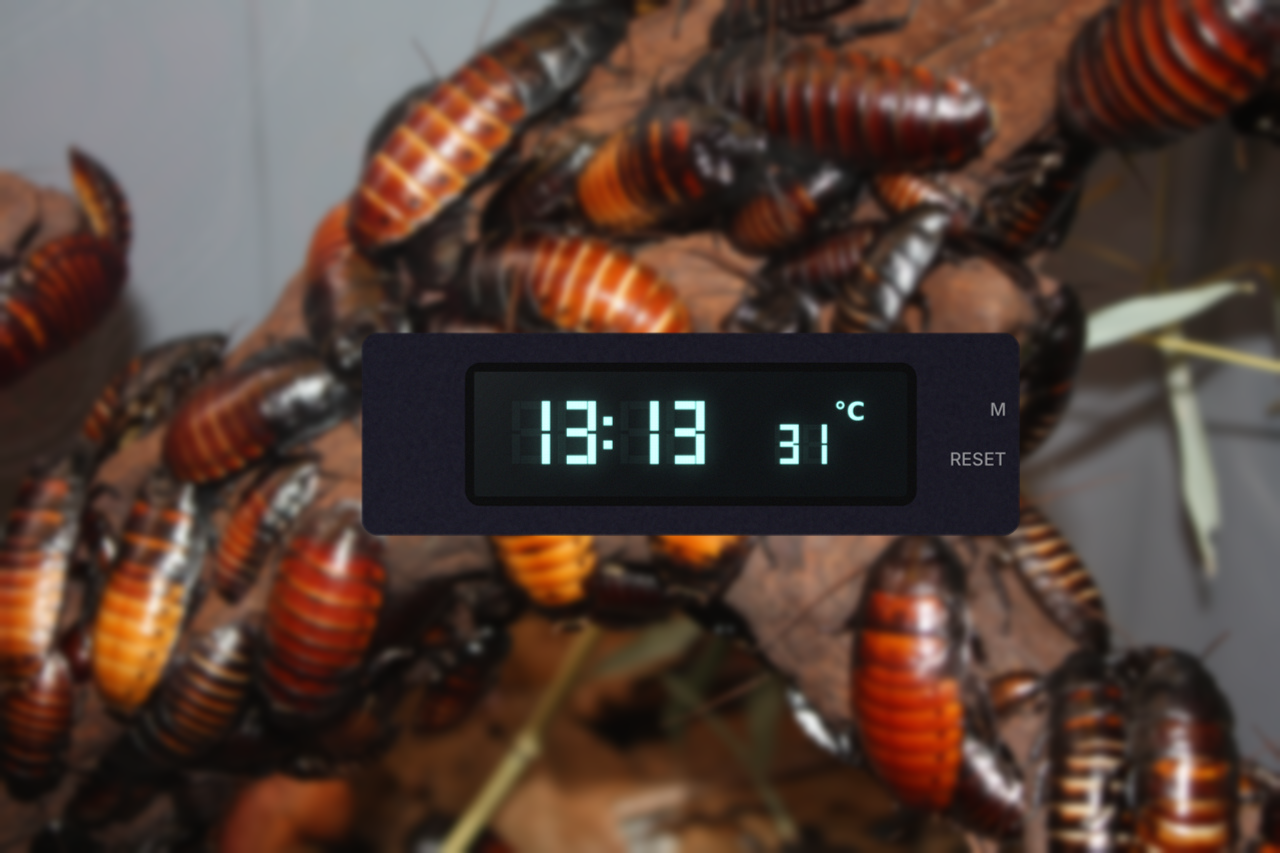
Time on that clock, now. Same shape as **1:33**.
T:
**13:13**
